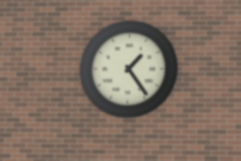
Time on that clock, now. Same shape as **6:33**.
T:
**1:24**
